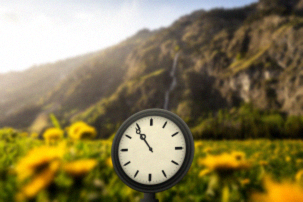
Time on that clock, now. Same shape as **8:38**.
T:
**10:54**
